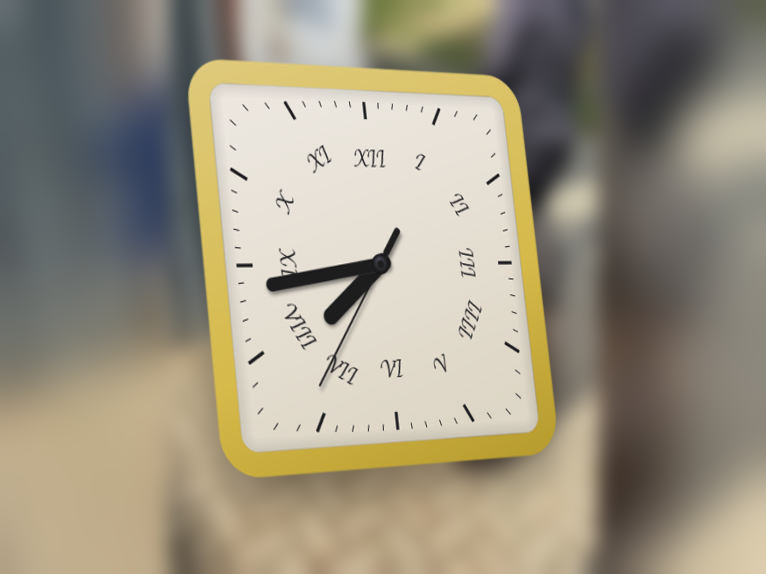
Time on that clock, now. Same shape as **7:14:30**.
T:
**7:43:36**
